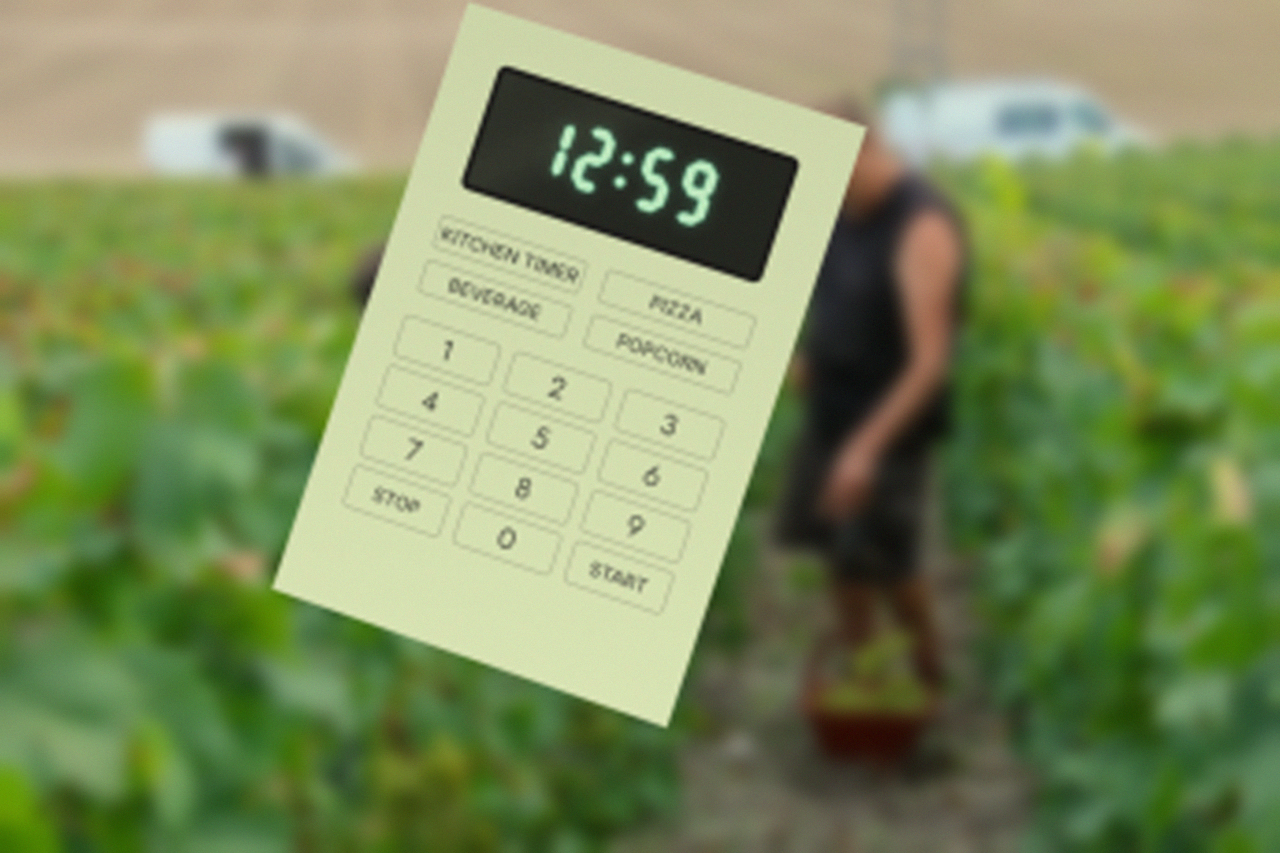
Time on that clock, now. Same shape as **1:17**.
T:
**12:59**
